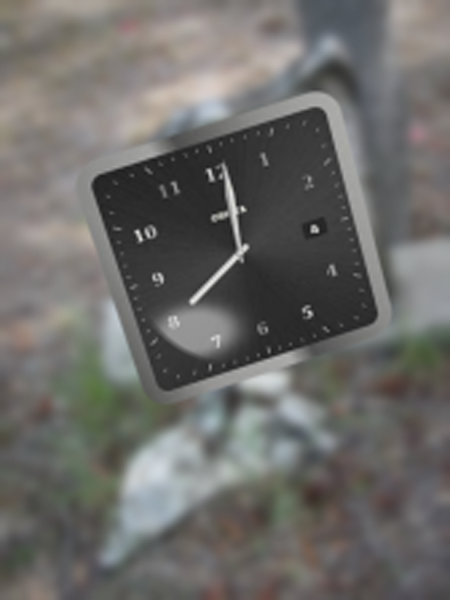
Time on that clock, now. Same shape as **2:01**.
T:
**8:01**
